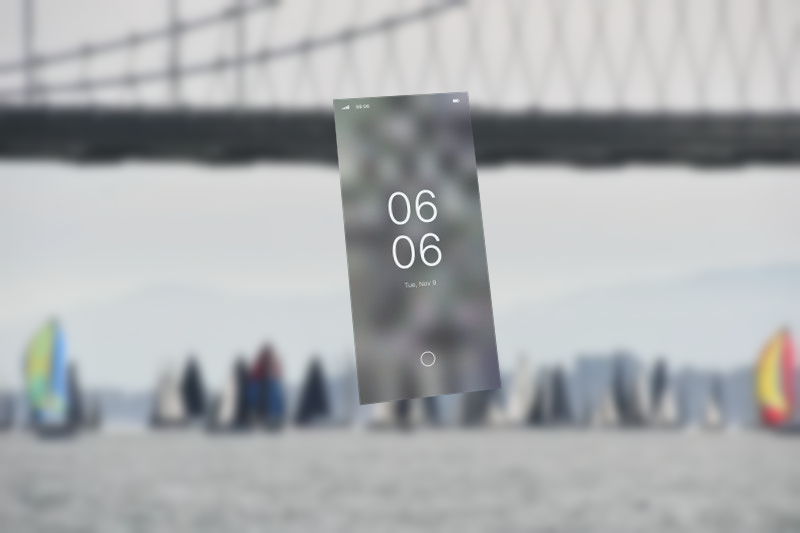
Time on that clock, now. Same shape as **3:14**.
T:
**6:06**
